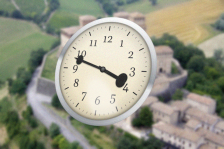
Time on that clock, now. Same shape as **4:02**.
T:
**3:48**
